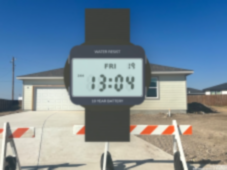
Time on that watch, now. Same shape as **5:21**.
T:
**13:04**
